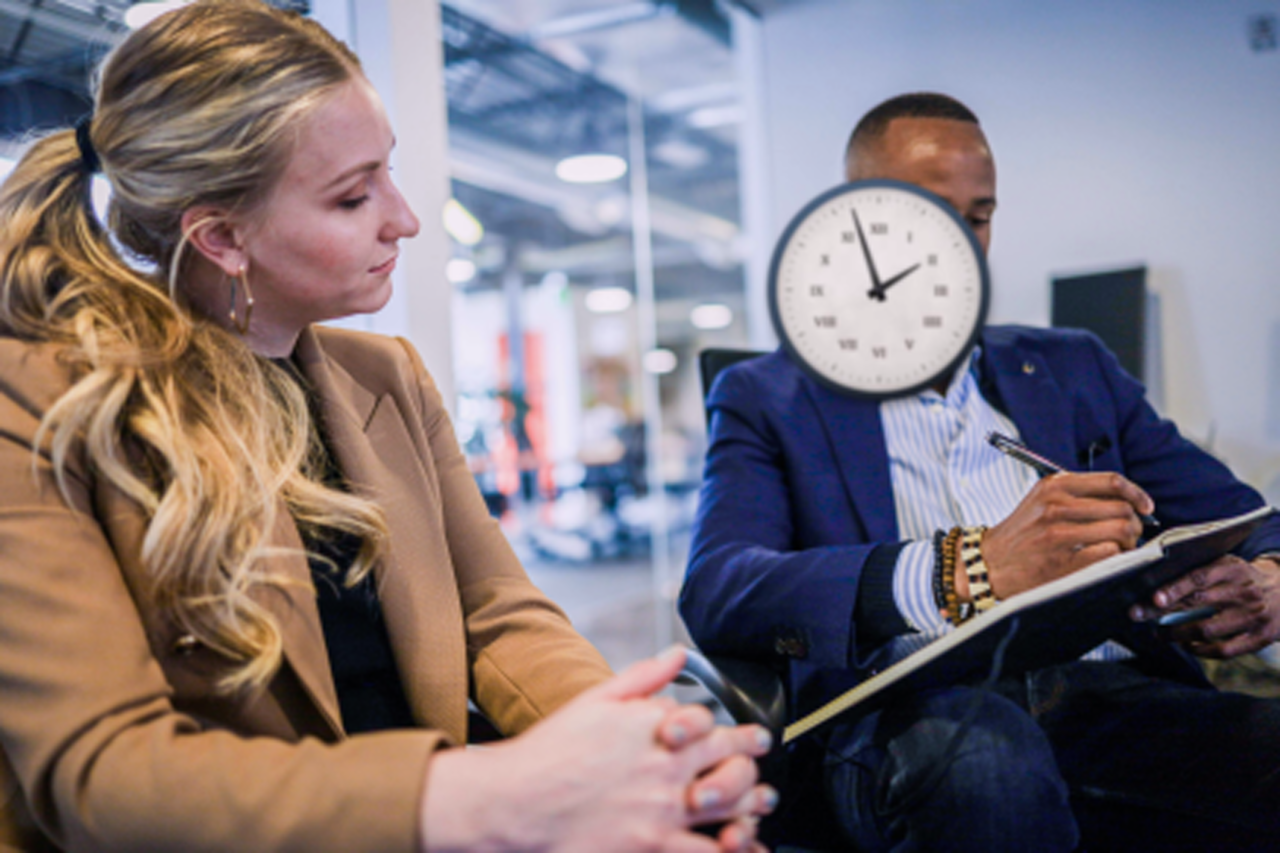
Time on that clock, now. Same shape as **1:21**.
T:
**1:57**
